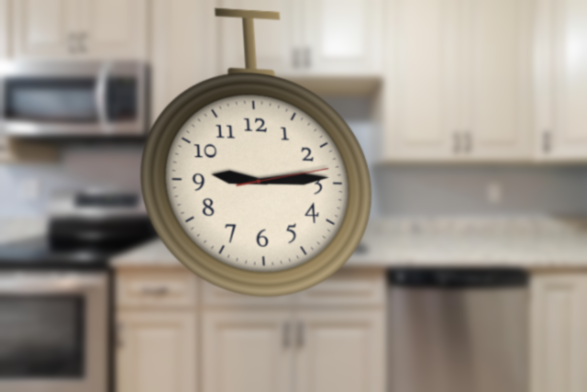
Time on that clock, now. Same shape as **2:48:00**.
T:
**9:14:13**
